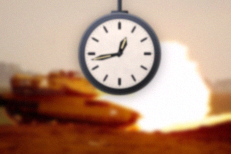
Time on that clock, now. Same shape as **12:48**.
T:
**12:43**
